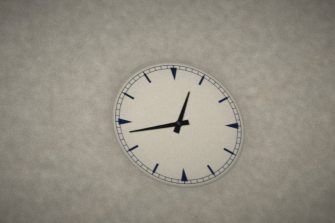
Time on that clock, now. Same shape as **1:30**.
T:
**12:43**
